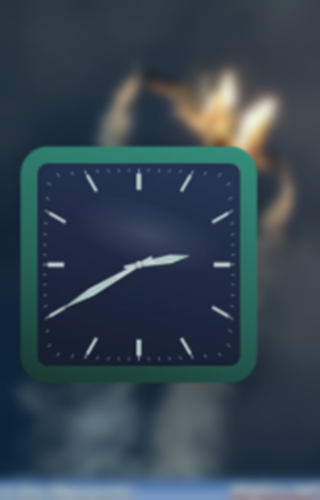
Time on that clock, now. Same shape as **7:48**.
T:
**2:40**
